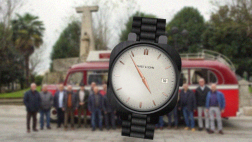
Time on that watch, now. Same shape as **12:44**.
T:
**4:54**
